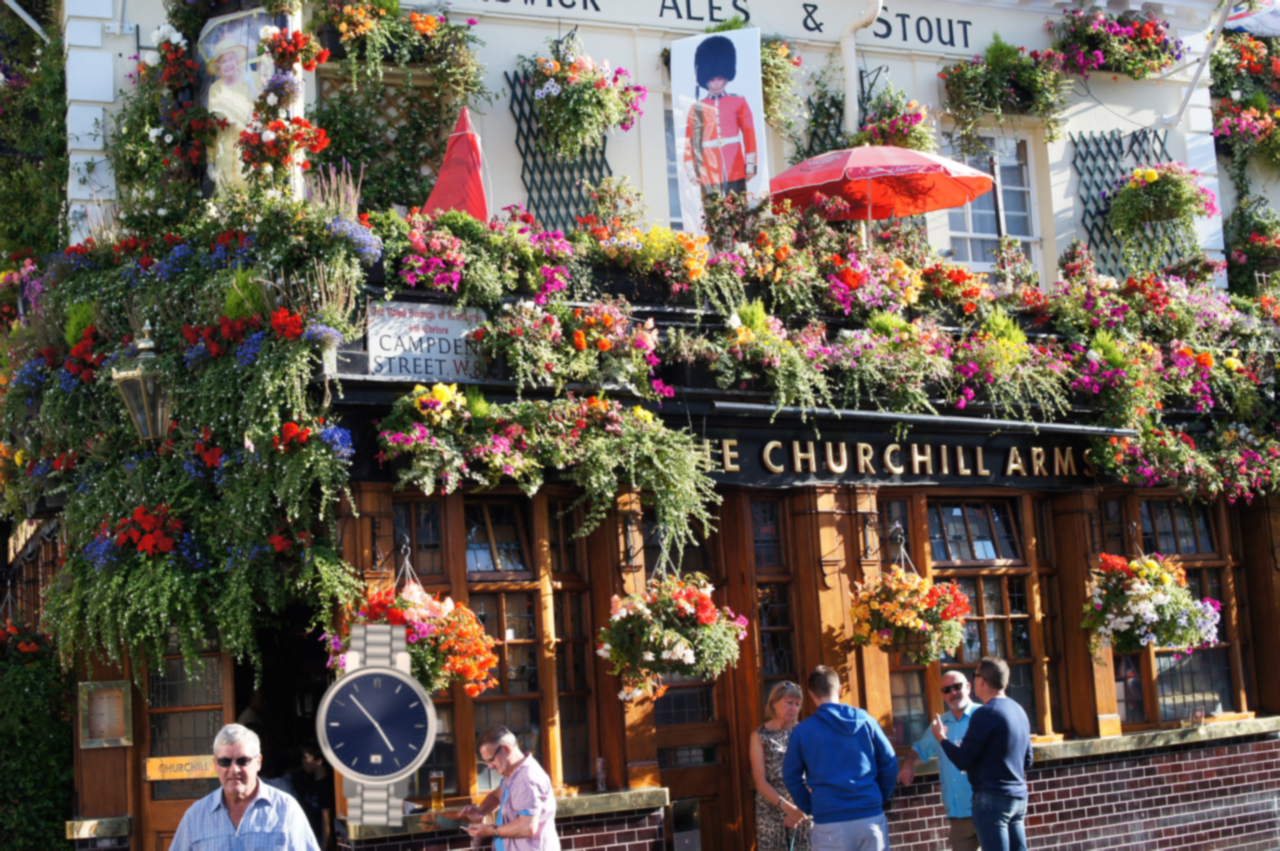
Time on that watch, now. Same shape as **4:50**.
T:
**4:53**
